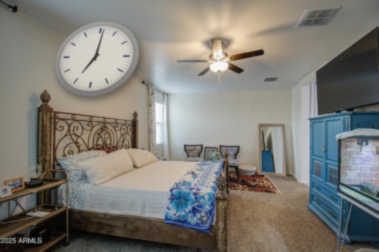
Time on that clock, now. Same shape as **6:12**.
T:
**7:01**
